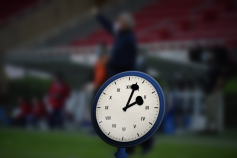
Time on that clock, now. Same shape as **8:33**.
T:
**2:03**
